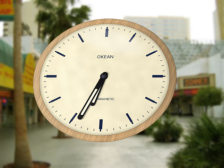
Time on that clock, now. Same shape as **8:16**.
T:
**6:34**
